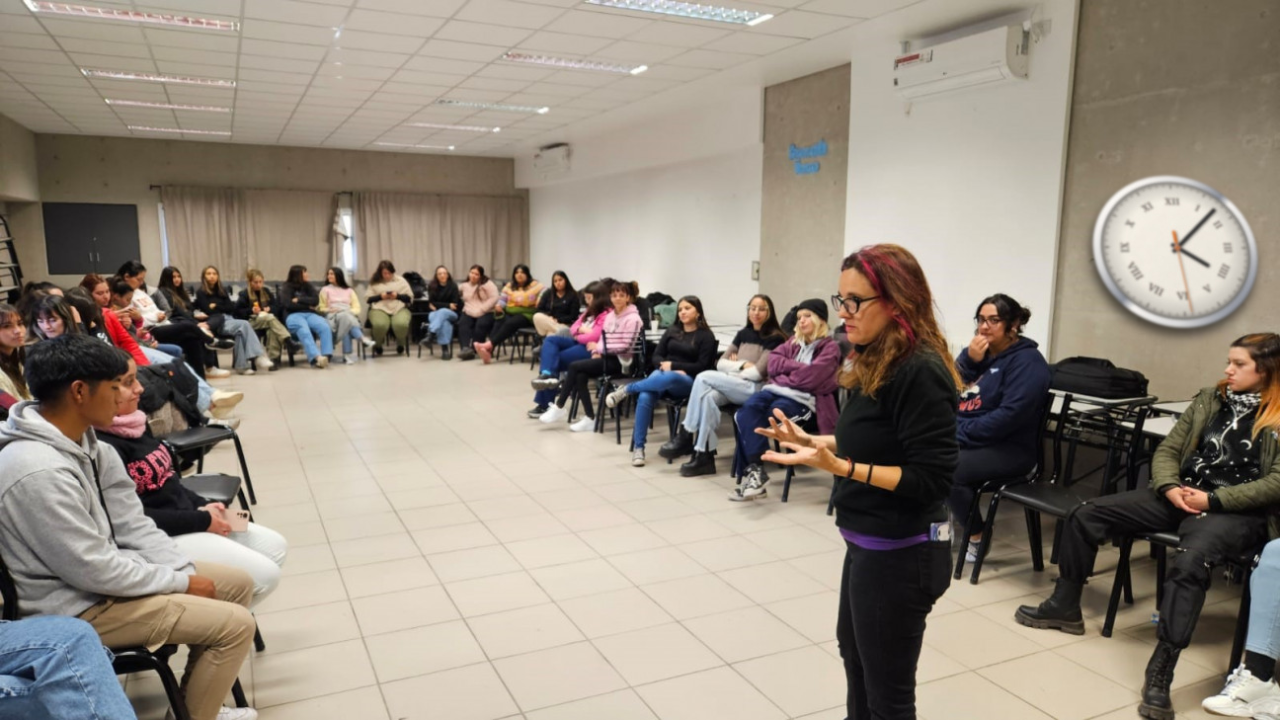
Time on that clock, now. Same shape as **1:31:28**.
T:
**4:07:29**
